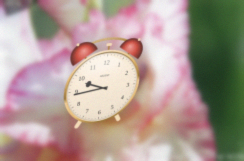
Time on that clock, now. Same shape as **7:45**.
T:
**9:44**
